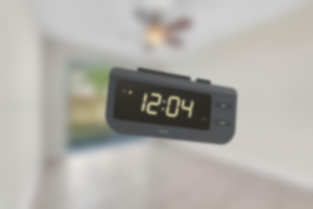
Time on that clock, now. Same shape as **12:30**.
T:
**12:04**
